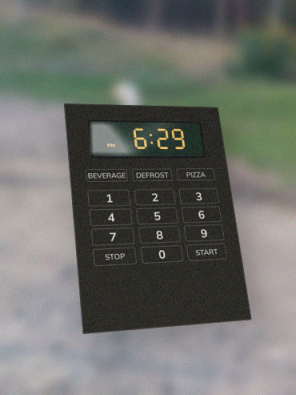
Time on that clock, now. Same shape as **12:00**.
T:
**6:29**
